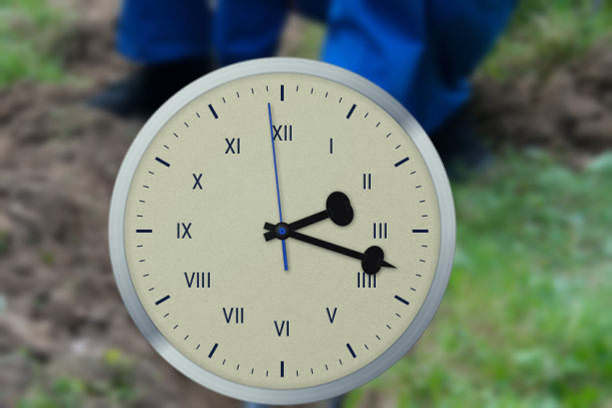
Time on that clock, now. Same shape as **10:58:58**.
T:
**2:17:59**
